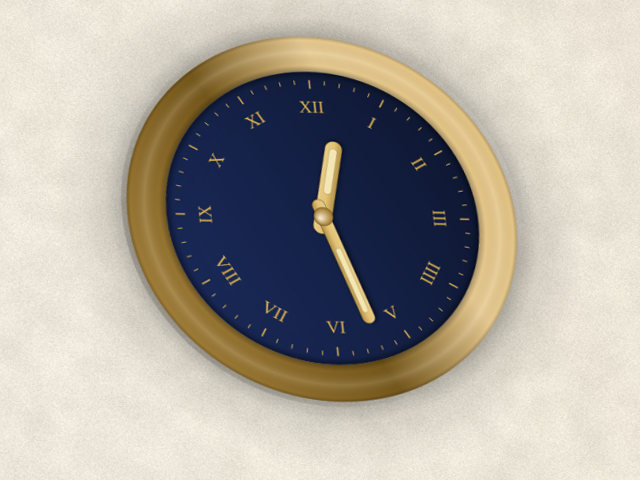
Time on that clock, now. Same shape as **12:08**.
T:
**12:27**
